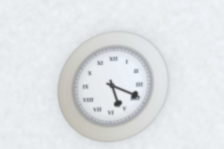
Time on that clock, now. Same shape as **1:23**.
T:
**5:19**
